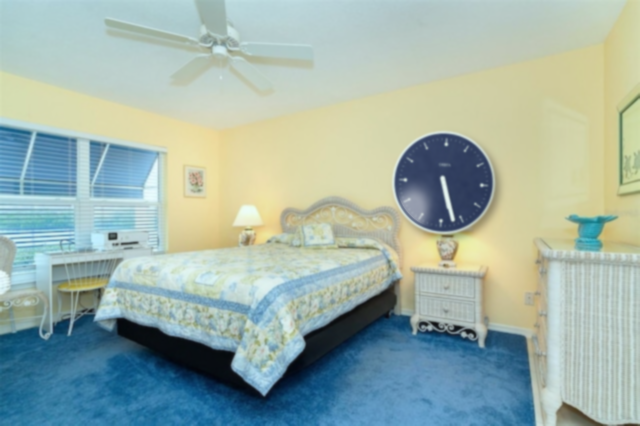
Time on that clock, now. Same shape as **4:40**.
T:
**5:27**
